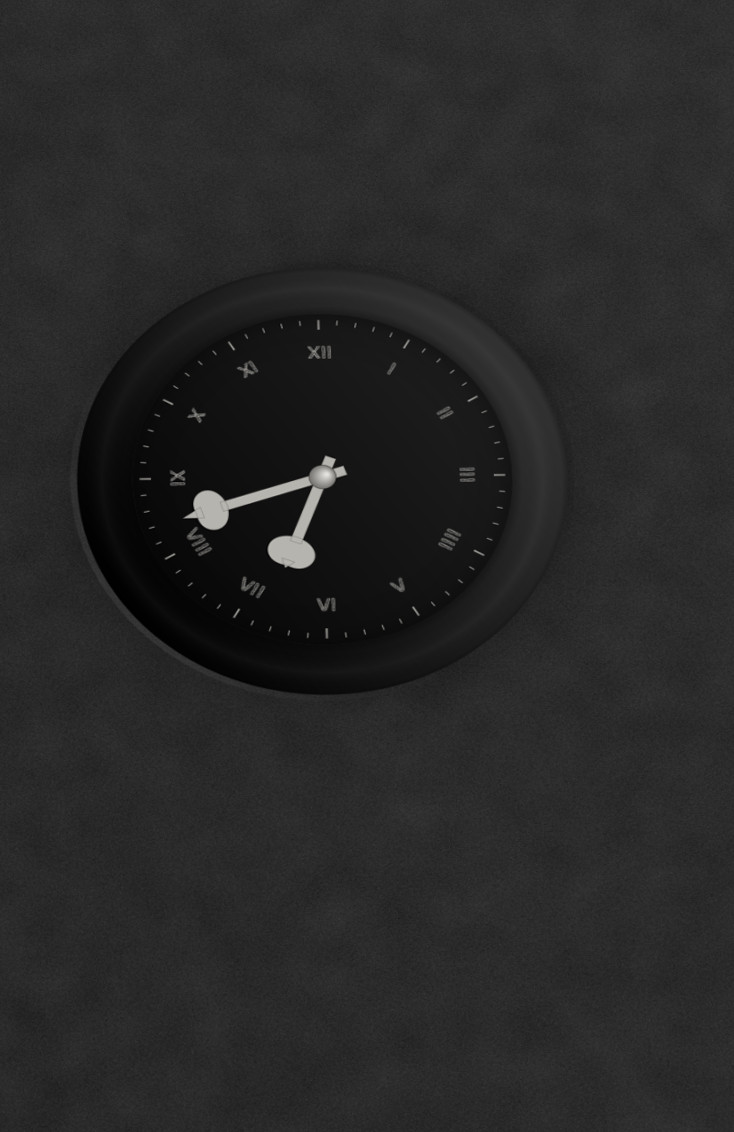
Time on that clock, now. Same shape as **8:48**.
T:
**6:42**
